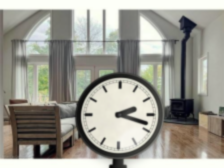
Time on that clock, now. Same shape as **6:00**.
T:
**2:18**
